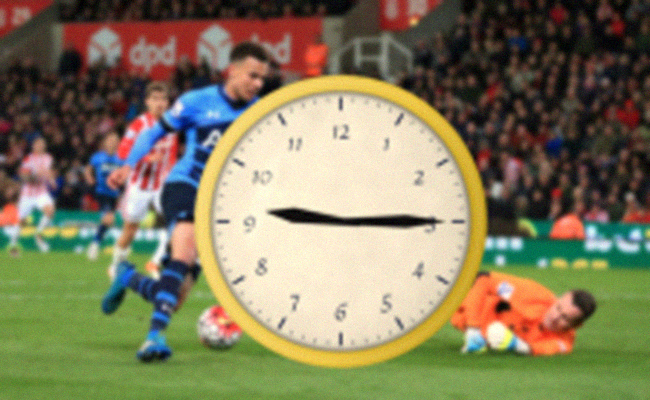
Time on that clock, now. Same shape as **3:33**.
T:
**9:15**
